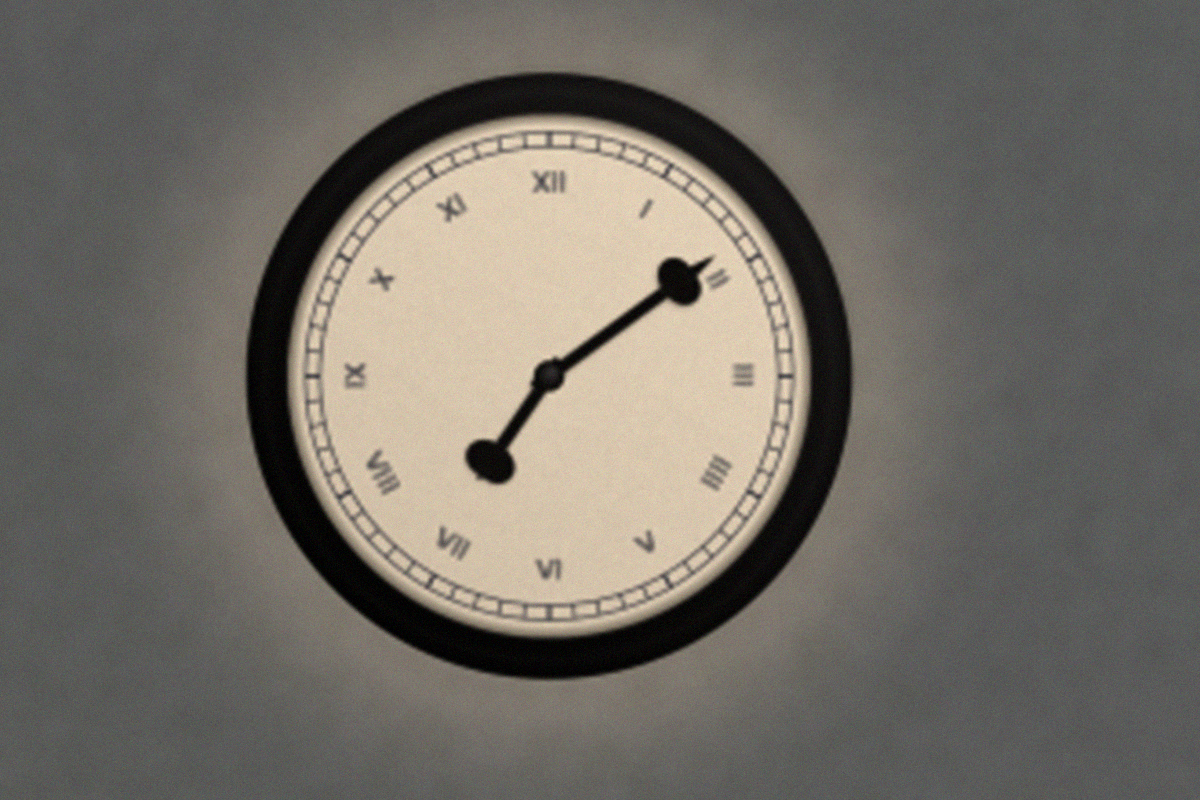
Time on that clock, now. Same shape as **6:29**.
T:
**7:09**
